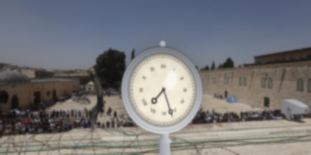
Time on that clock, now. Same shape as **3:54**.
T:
**7:27**
